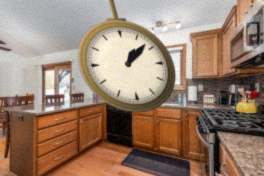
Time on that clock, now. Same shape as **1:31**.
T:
**1:08**
